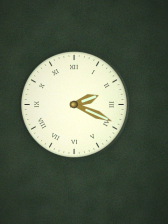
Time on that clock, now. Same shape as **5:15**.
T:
**2:19**
